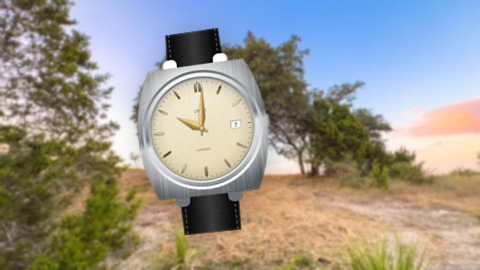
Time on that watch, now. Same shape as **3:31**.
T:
**10:01**
